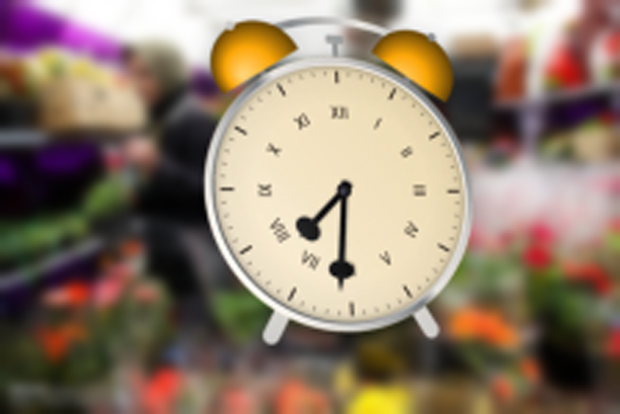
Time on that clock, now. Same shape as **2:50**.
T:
**7:31**
